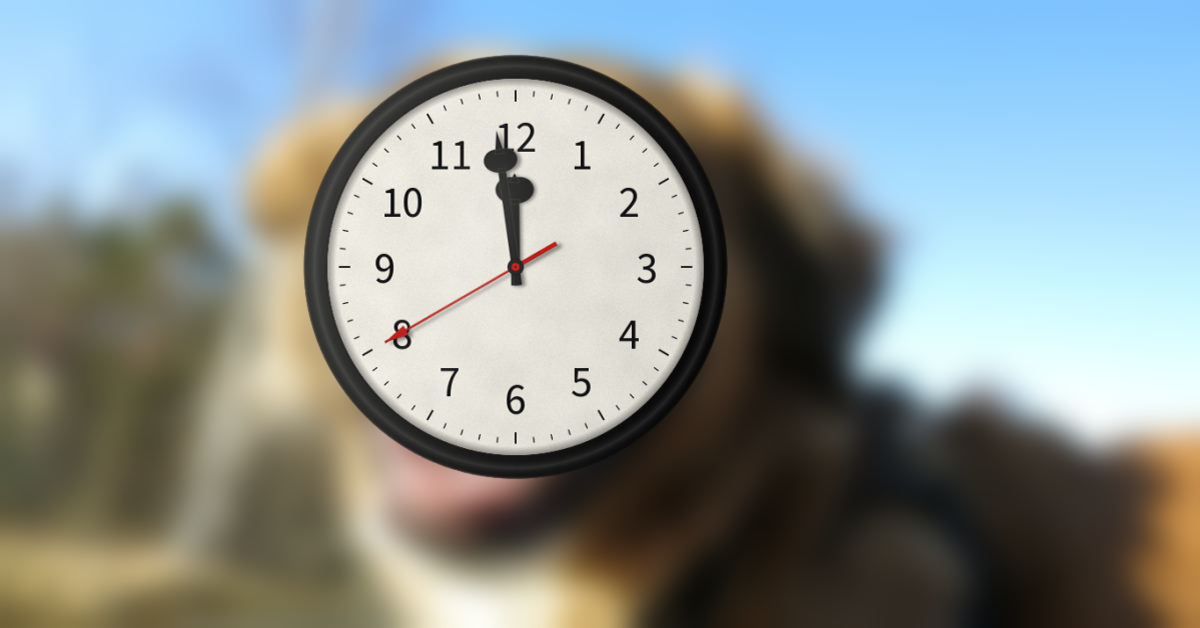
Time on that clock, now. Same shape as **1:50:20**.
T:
**11:58:40**
